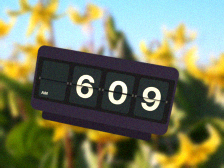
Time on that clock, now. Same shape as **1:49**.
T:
**6:09**
